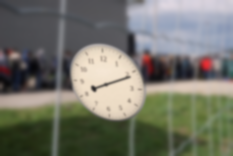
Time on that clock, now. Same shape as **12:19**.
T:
**8:11**
